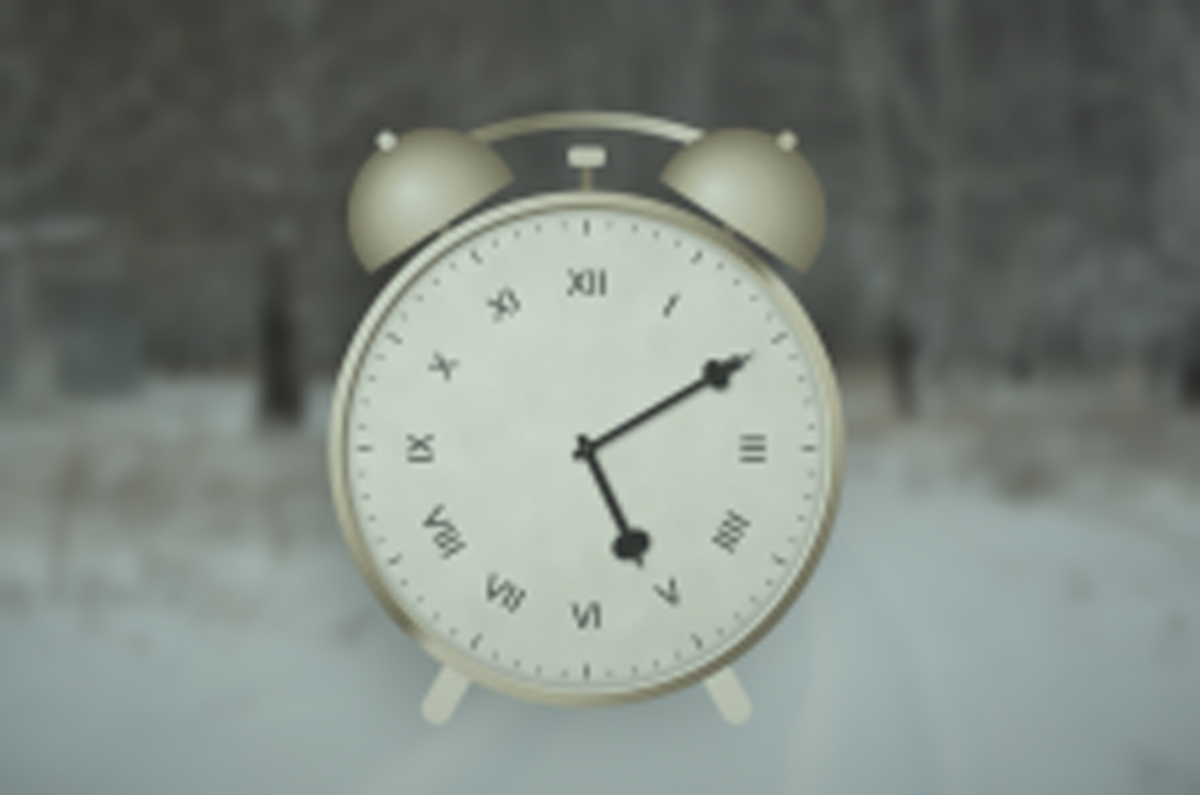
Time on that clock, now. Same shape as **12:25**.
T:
**5:10**
